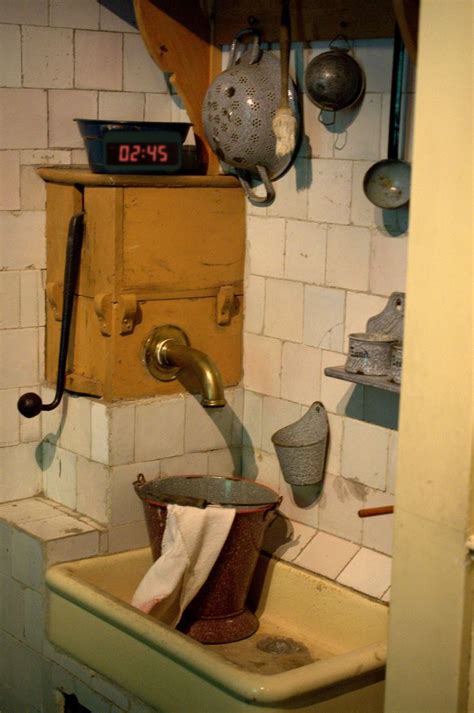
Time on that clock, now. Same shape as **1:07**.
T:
**2:45**
